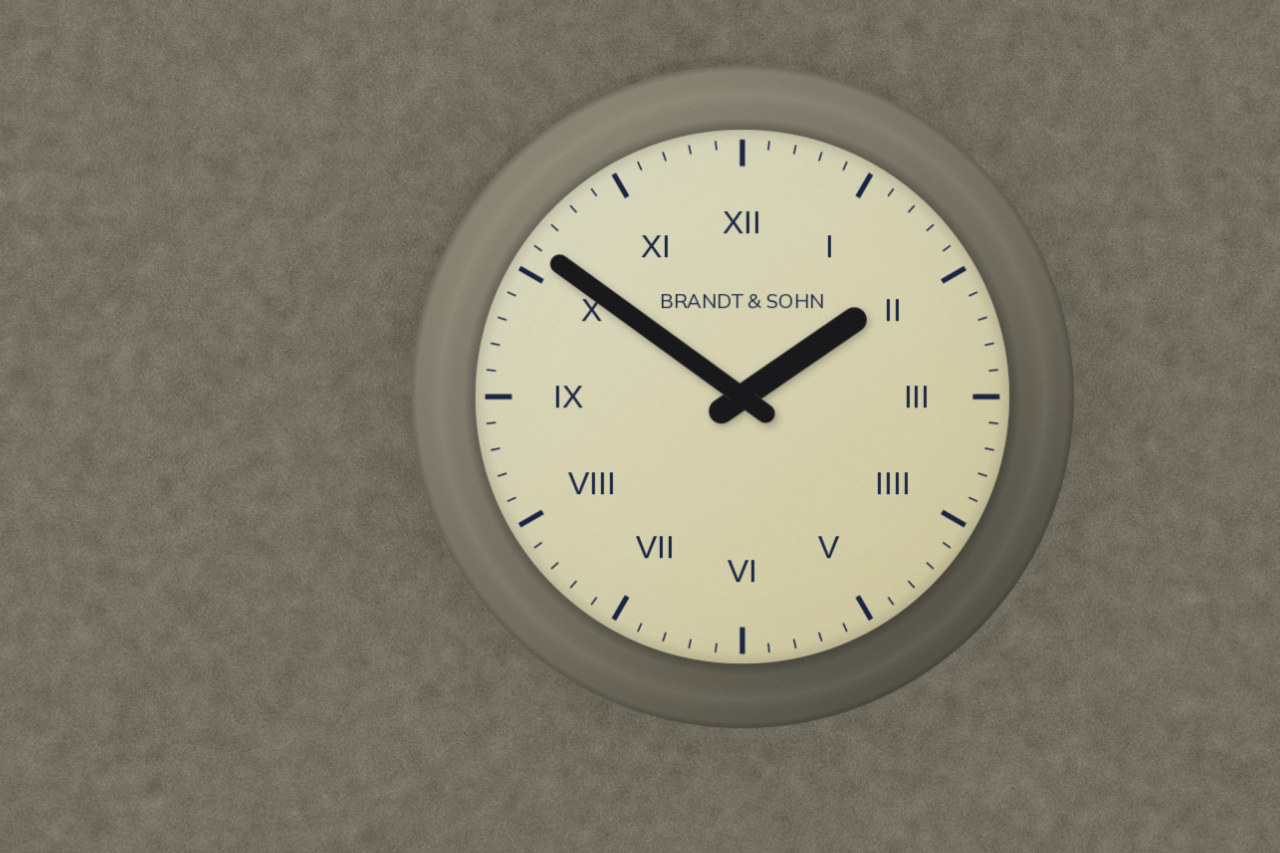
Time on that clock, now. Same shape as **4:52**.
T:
**1:51**
